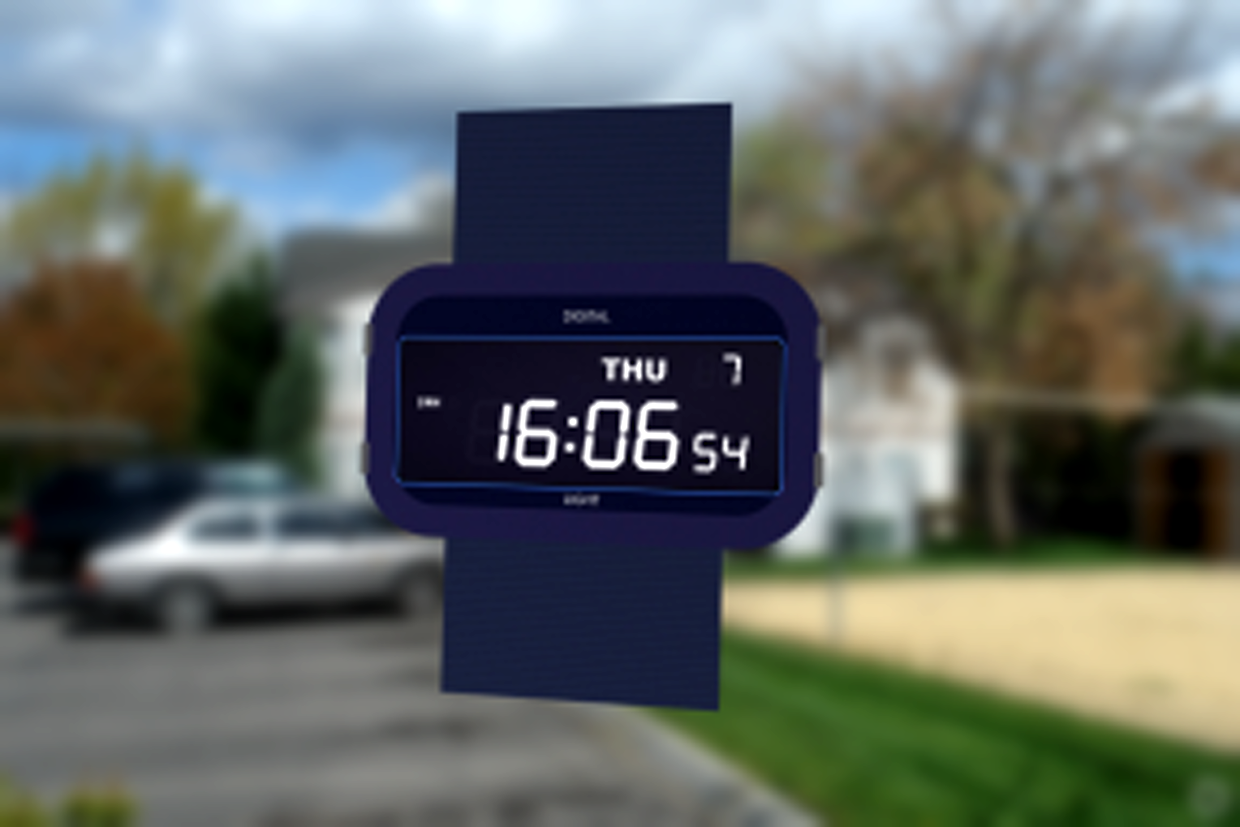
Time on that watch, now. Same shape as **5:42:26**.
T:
**16:06:54**
